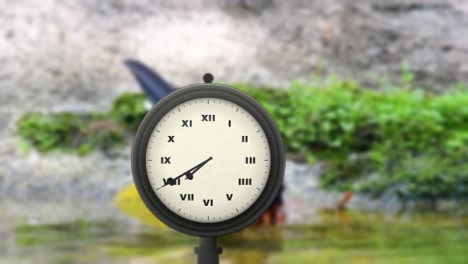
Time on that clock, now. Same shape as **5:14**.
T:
**7:40**
